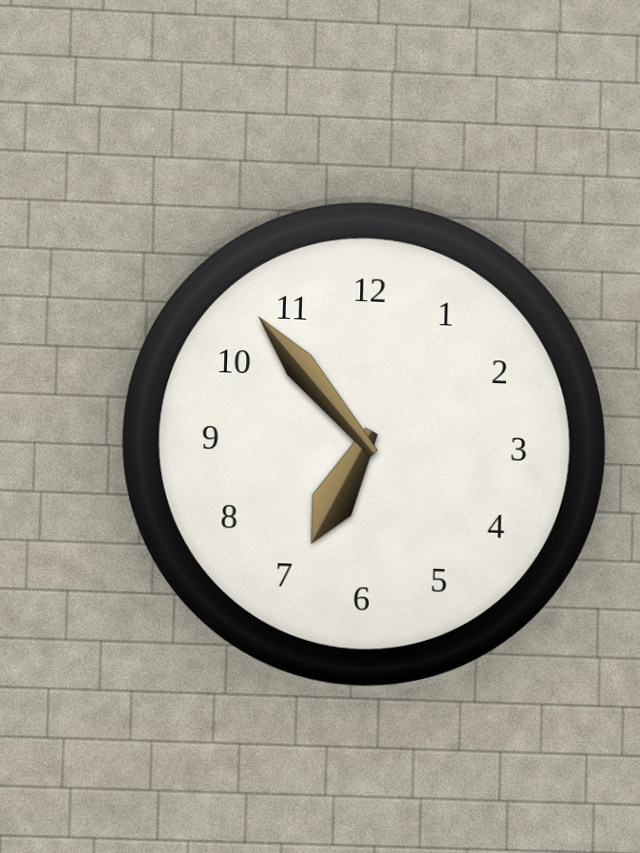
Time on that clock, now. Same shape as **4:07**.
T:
**6:53**
